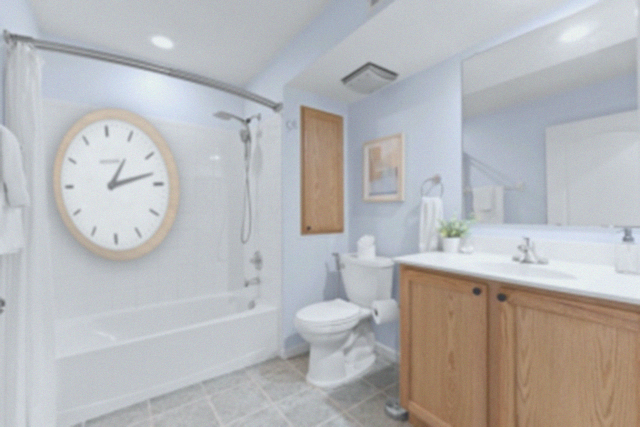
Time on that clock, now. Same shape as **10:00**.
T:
**1:13**
